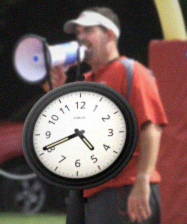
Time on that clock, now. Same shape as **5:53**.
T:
**4:41**
